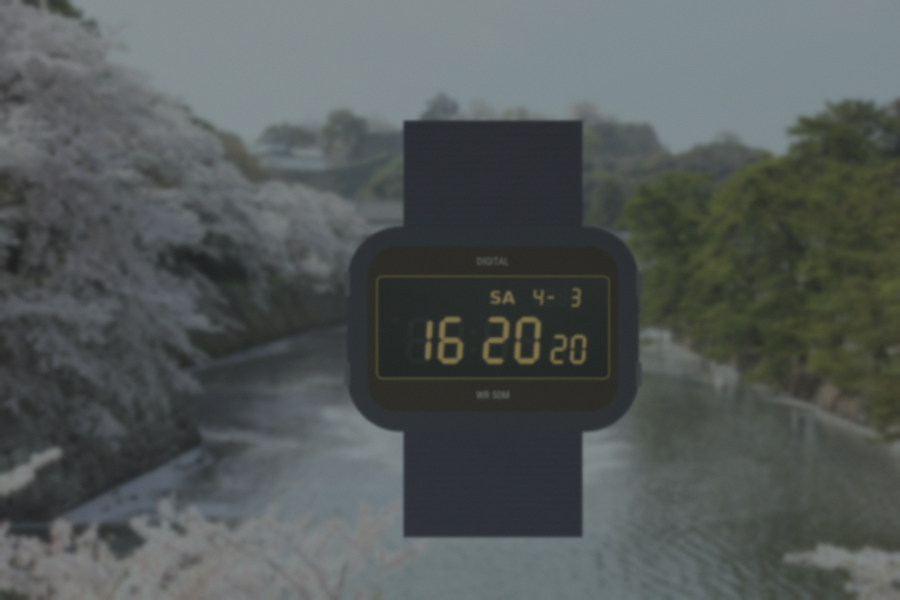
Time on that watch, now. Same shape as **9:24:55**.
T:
**16:20:20**
